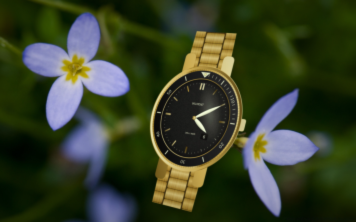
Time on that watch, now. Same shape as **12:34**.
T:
**4:10**
